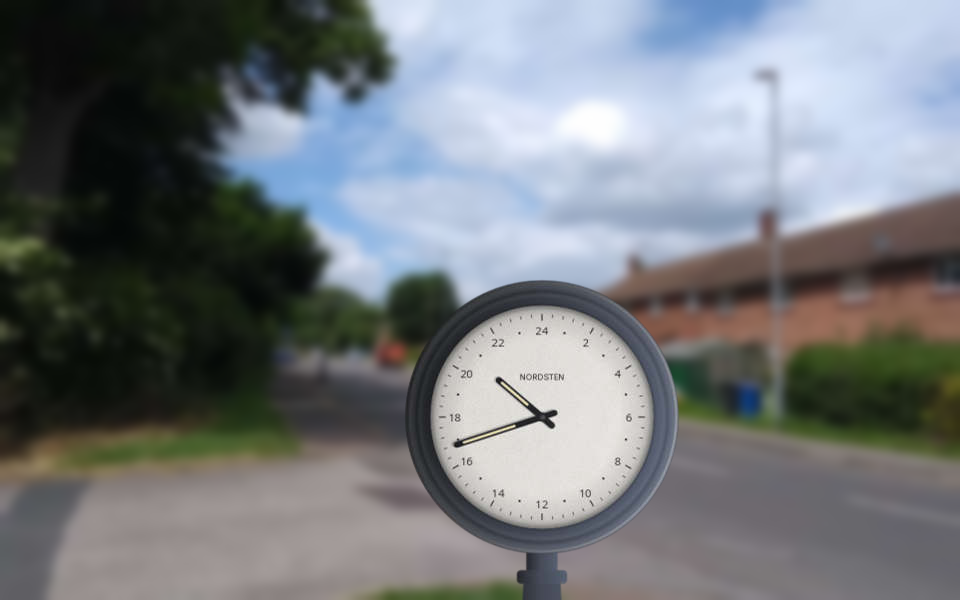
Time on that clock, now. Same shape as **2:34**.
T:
**20:42**
